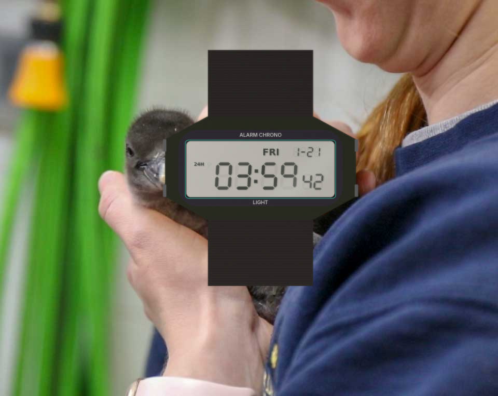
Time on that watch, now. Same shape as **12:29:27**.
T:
**3:59:42**
